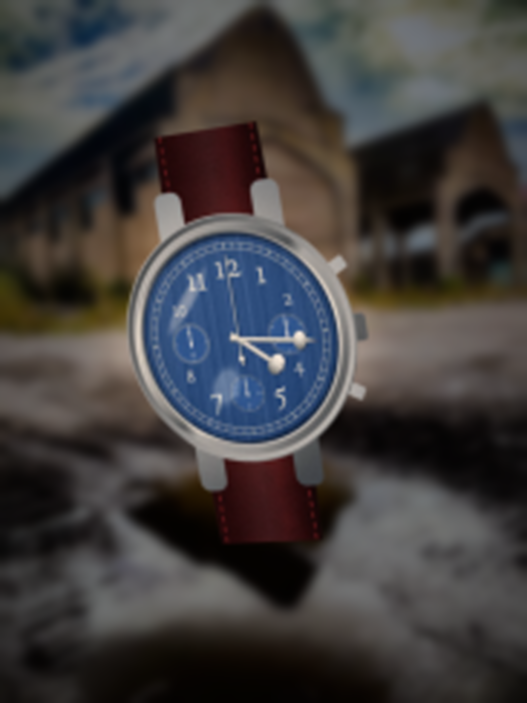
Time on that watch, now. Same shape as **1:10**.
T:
**4:16**
